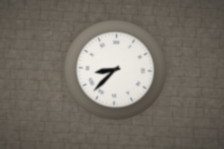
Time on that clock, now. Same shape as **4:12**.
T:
**8:37**
